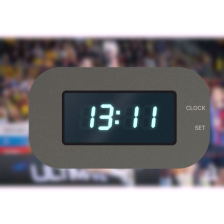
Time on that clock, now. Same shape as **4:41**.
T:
**13:11**
